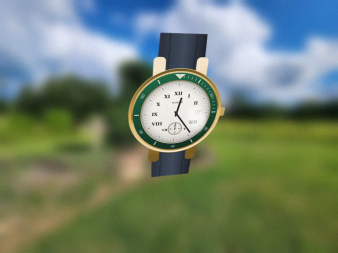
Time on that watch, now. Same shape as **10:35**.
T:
**12:24**
